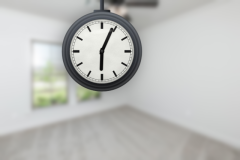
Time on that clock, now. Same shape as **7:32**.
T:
**6:04**
